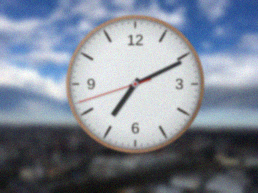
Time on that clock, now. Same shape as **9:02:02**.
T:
**7:10:42**
